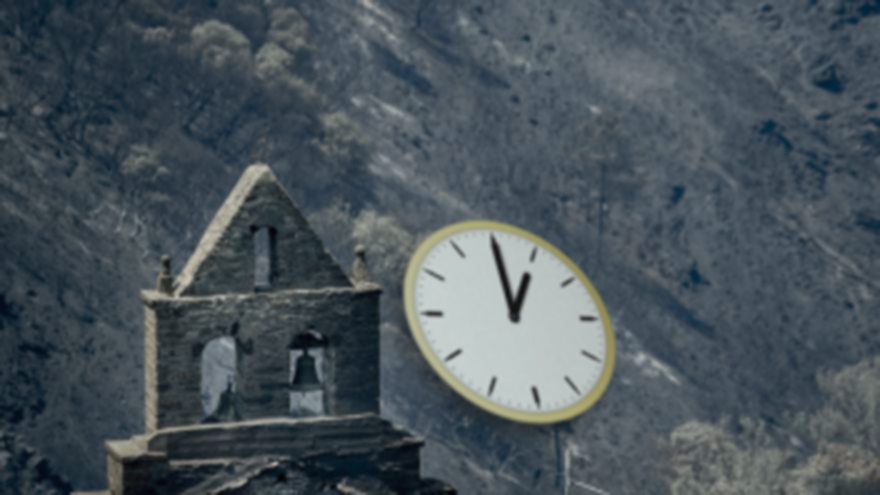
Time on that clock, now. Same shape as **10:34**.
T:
**1:00**
